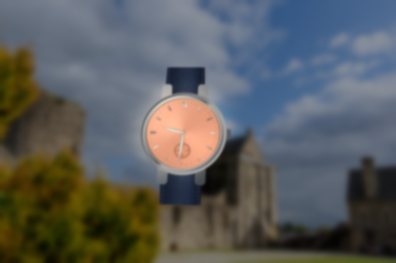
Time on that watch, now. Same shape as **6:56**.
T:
**9:31**
